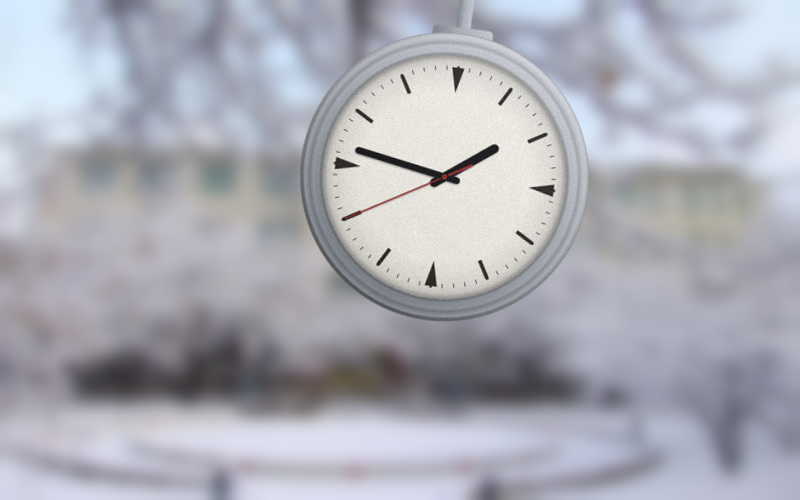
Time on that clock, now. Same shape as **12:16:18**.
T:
**1:46:40**
